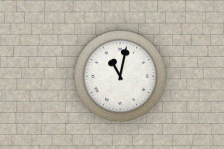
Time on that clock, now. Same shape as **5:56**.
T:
**11:02**
